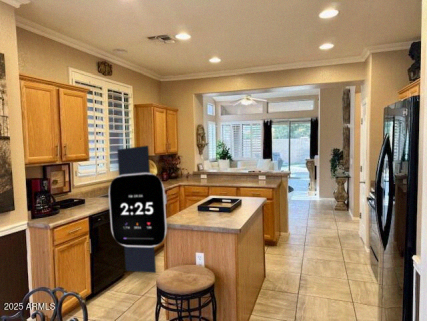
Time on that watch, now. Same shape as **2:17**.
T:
**2:25**
